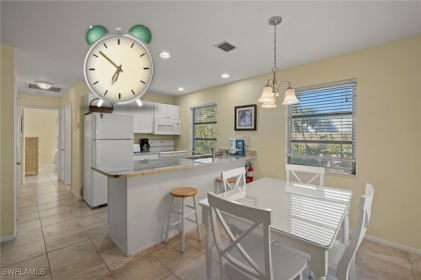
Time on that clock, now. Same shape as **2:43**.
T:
**6:52**
